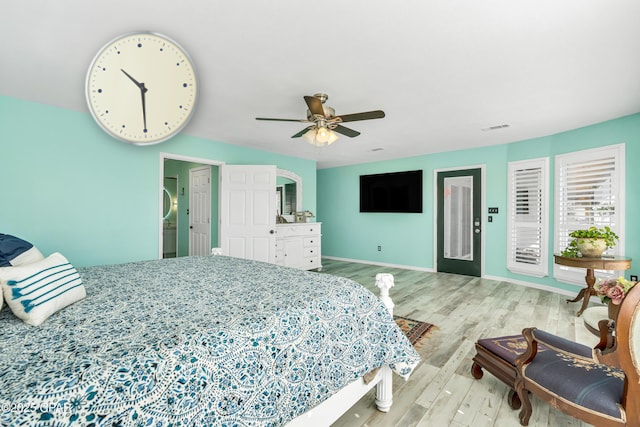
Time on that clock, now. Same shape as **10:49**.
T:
**10:30**
